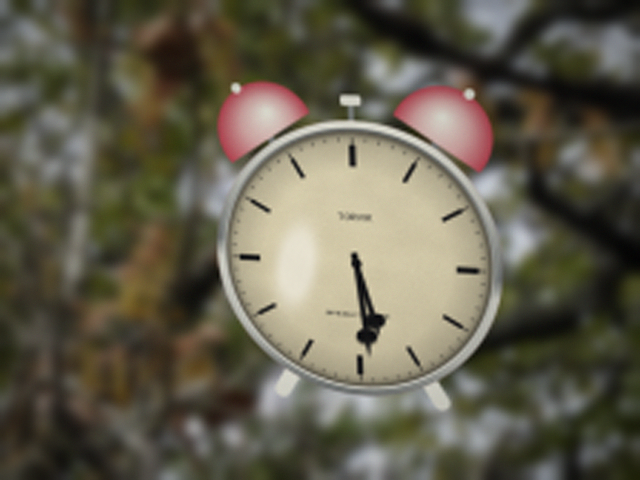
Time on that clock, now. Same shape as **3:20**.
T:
**5:29**
